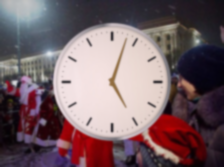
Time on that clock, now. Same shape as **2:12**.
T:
**5:03**
